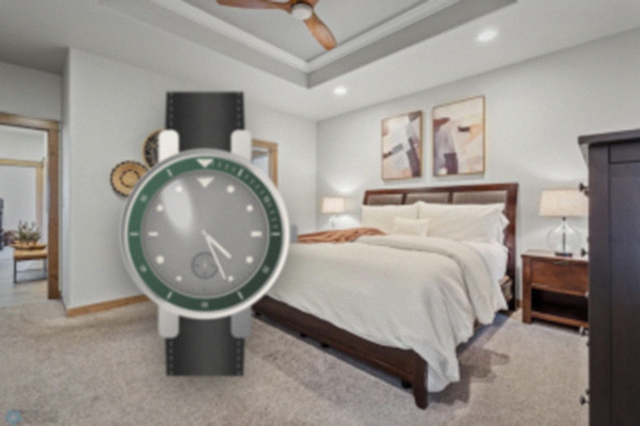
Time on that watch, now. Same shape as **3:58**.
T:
**4:26**
